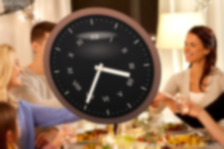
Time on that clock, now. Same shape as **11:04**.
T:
**3:35**
